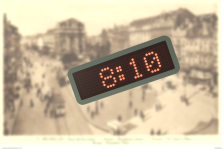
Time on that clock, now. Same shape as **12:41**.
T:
**8:10**
